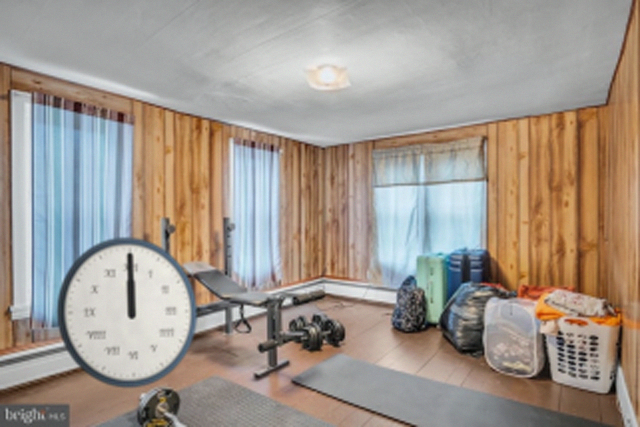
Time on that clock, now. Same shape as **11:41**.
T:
**12:00**
